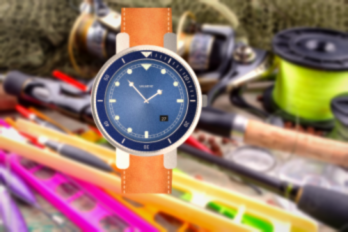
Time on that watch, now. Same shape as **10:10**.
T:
**1:53**
